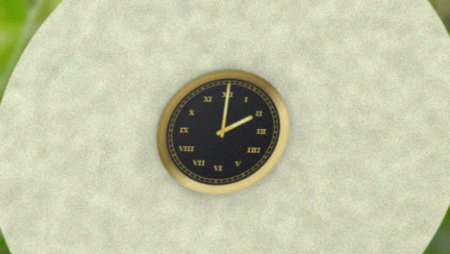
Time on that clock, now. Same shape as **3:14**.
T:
**2:00**
